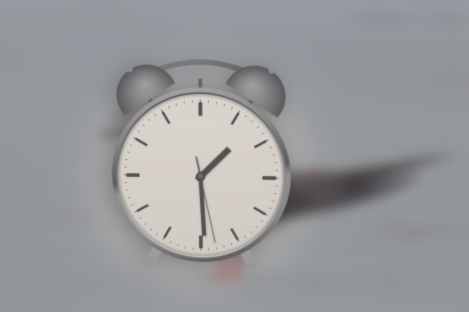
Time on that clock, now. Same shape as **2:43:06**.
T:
**1:29:28**
